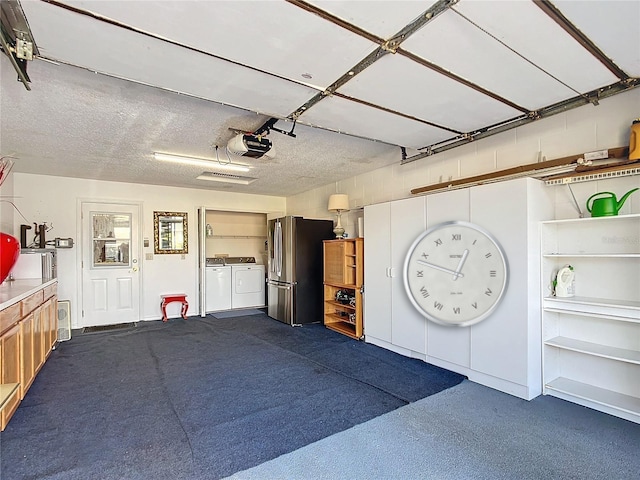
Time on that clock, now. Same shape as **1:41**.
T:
**12:48**
